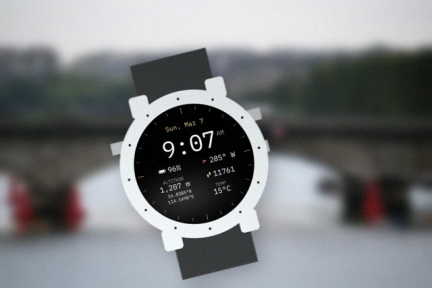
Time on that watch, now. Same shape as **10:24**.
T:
**9:07**
